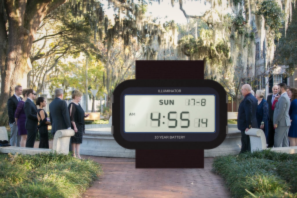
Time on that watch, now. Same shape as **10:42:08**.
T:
**4:55:14**
